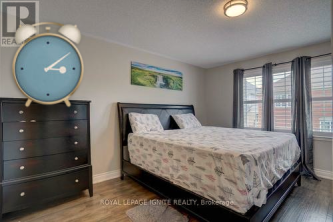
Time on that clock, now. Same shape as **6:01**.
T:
**3:09**
